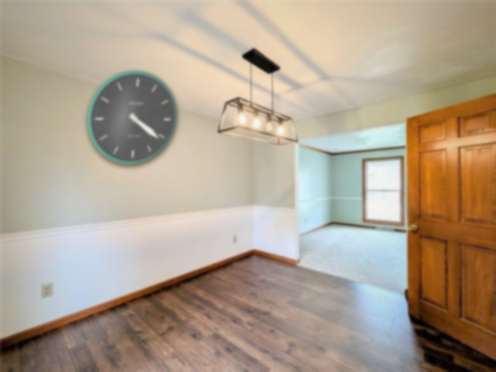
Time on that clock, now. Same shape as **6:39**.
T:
**4:21**
